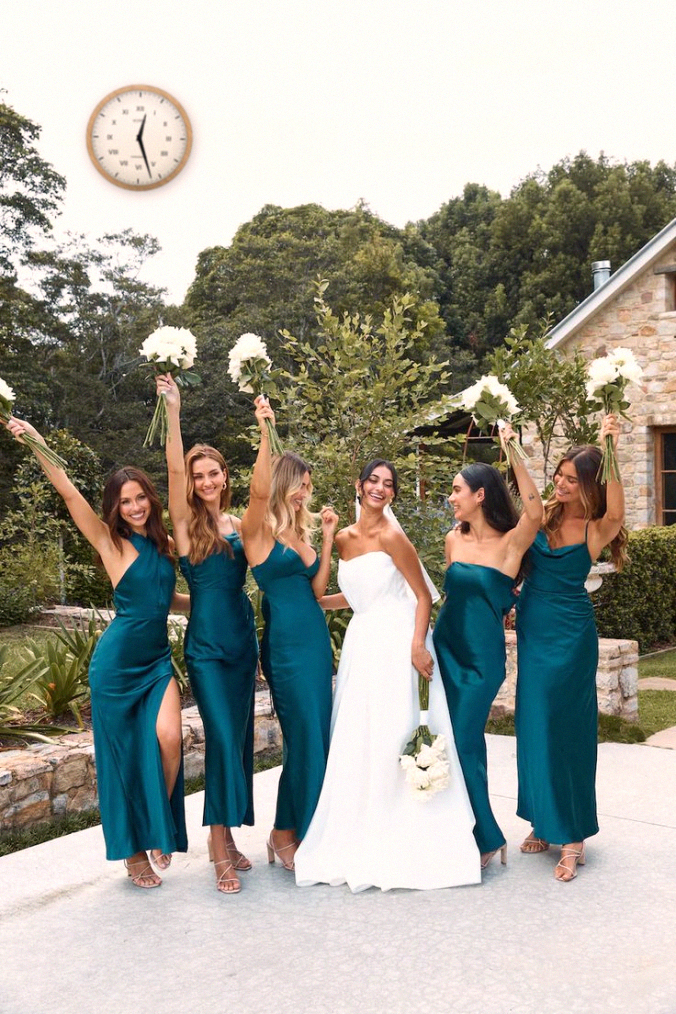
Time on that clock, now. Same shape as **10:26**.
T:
**12:27**
